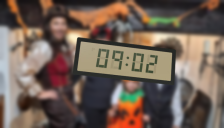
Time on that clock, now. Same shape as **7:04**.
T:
**9:02**
